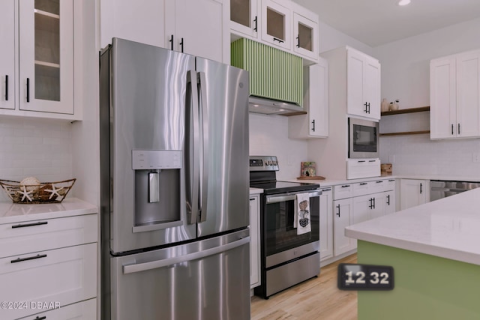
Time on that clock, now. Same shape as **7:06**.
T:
**12:32**
